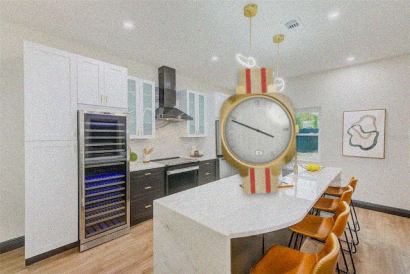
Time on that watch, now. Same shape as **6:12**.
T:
**3:49**
